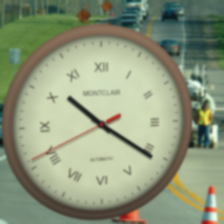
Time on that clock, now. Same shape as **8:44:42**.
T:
**10:20:41**
